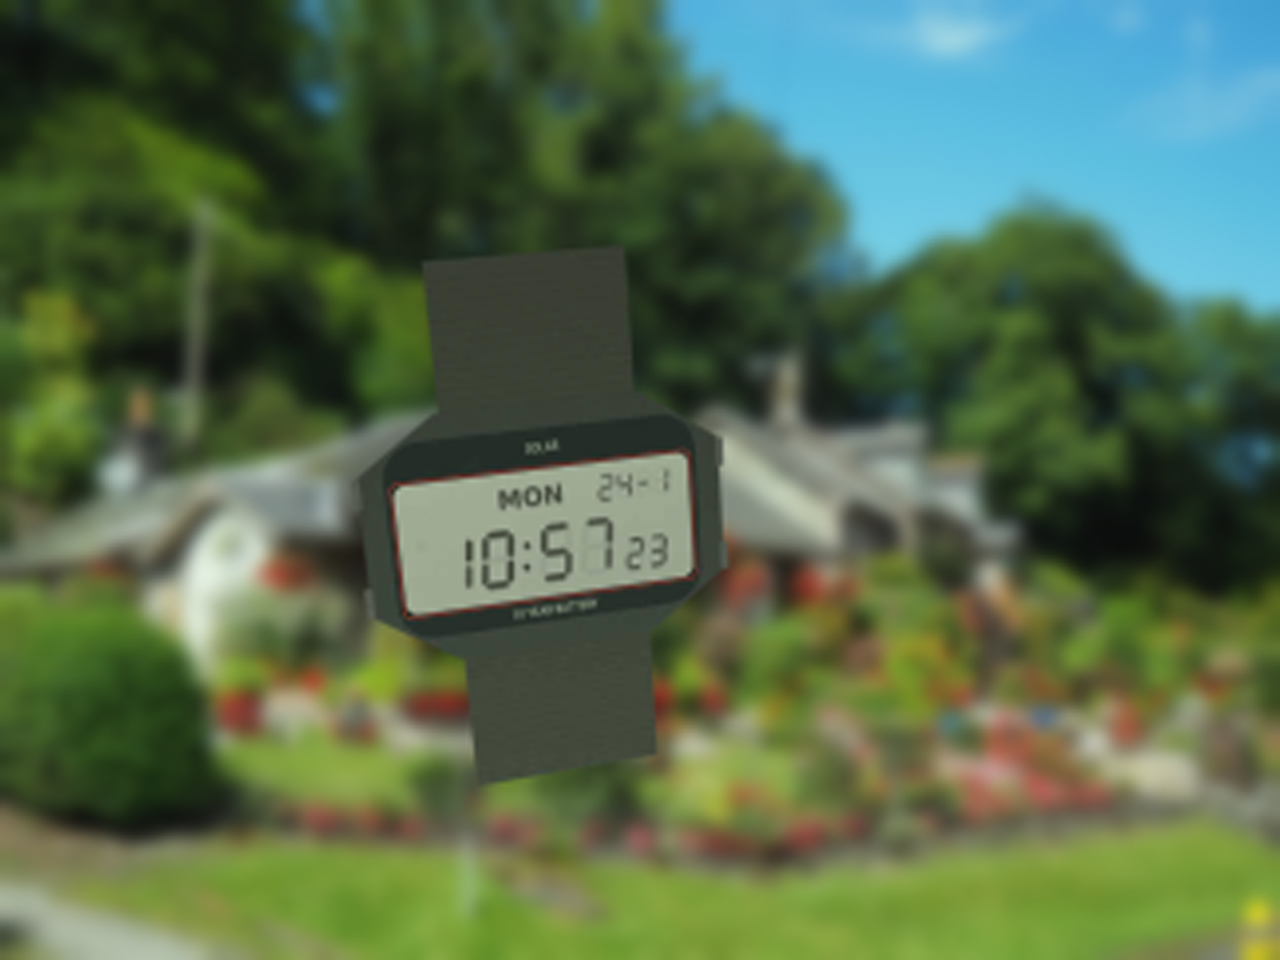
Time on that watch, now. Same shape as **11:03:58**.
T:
**10:57:23**
